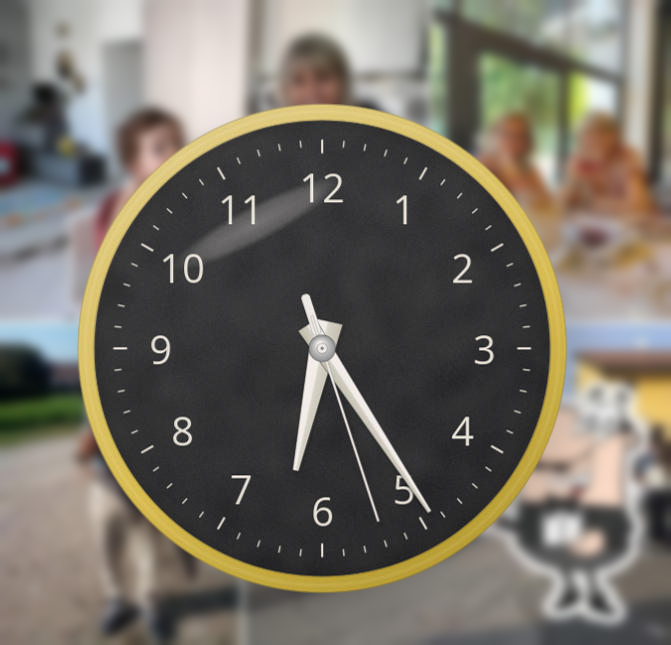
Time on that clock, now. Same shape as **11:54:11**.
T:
**6:24:27**
